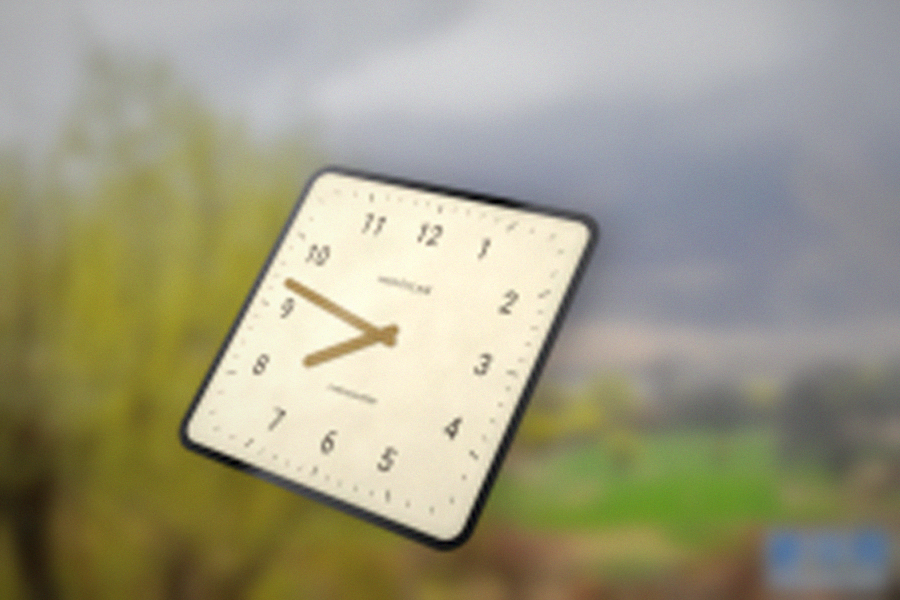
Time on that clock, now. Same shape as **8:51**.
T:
**7:47**
